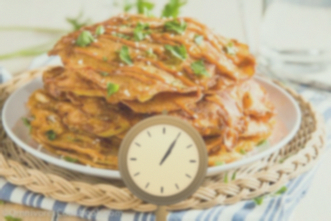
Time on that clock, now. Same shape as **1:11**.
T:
**1:05**
